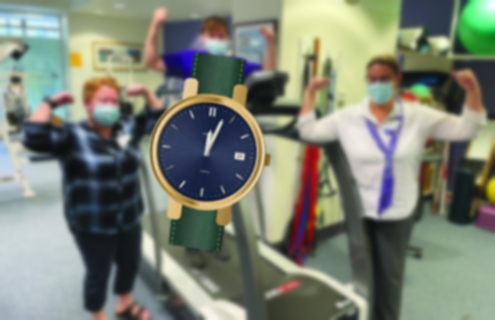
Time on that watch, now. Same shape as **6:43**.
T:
**12:03**
